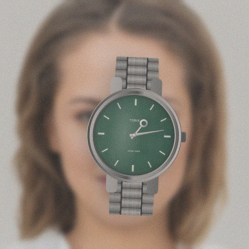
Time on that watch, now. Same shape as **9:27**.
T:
**1:13**
